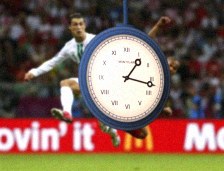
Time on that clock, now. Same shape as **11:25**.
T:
**1:17**
